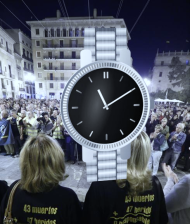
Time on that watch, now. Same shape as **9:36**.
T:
**11:10**
